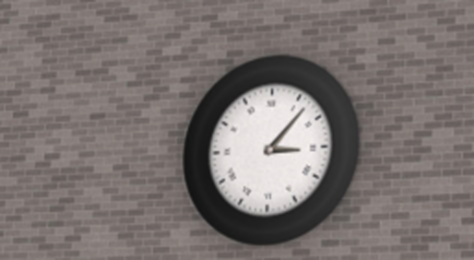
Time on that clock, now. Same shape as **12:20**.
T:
**3:07**
